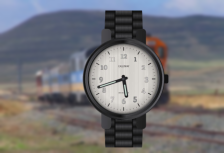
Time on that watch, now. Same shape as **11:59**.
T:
**5:42**
